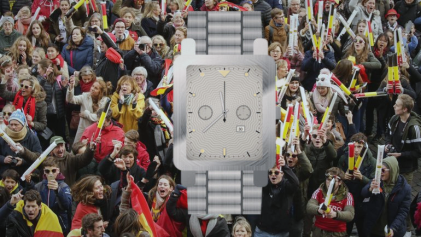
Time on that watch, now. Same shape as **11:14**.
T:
**11:38**
